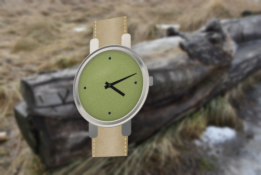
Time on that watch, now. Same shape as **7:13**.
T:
**4:12**
